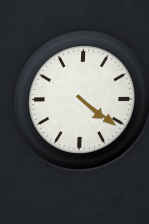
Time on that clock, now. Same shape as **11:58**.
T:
**4:21**
